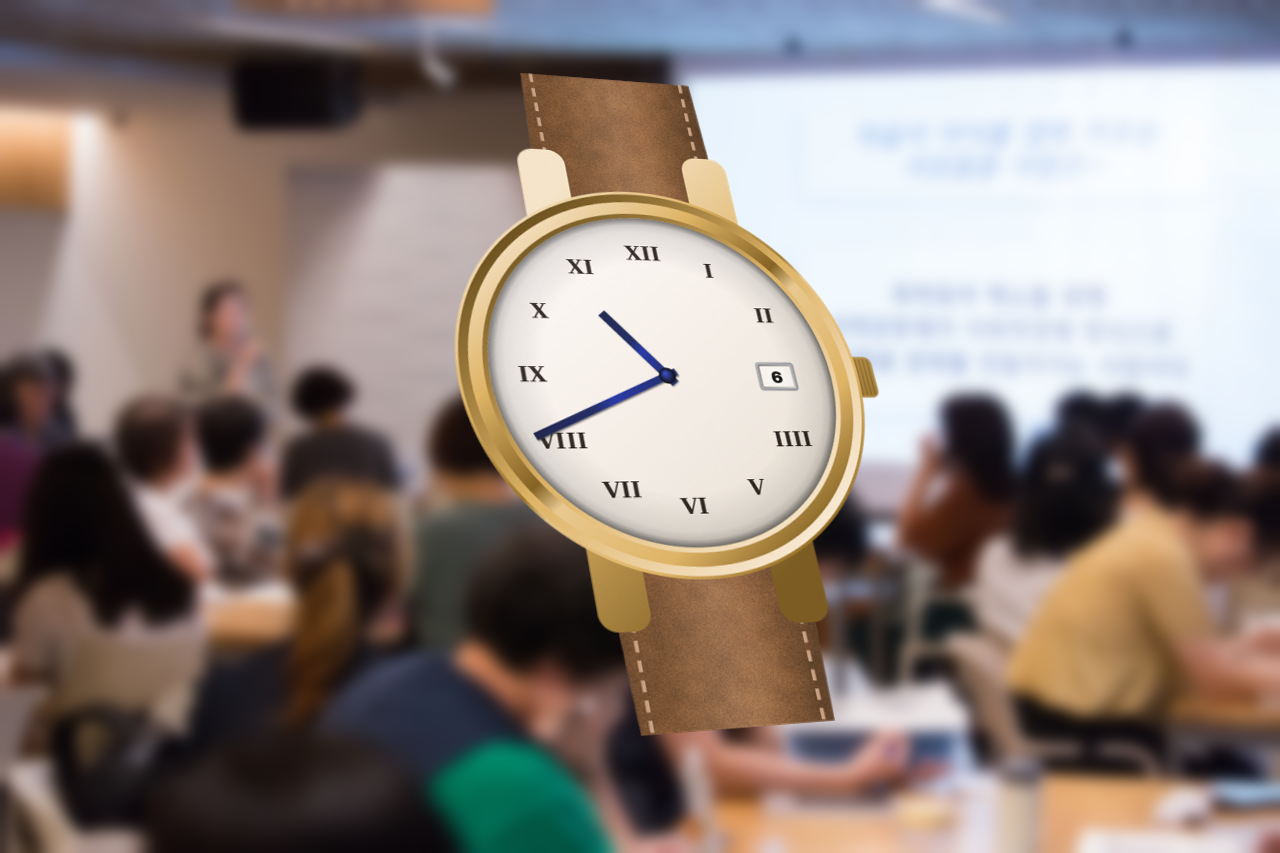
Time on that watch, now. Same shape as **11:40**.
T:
**10:41**
